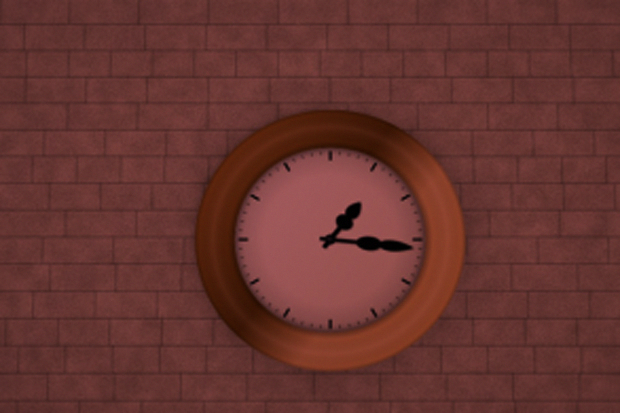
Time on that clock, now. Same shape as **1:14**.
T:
**1:16**
